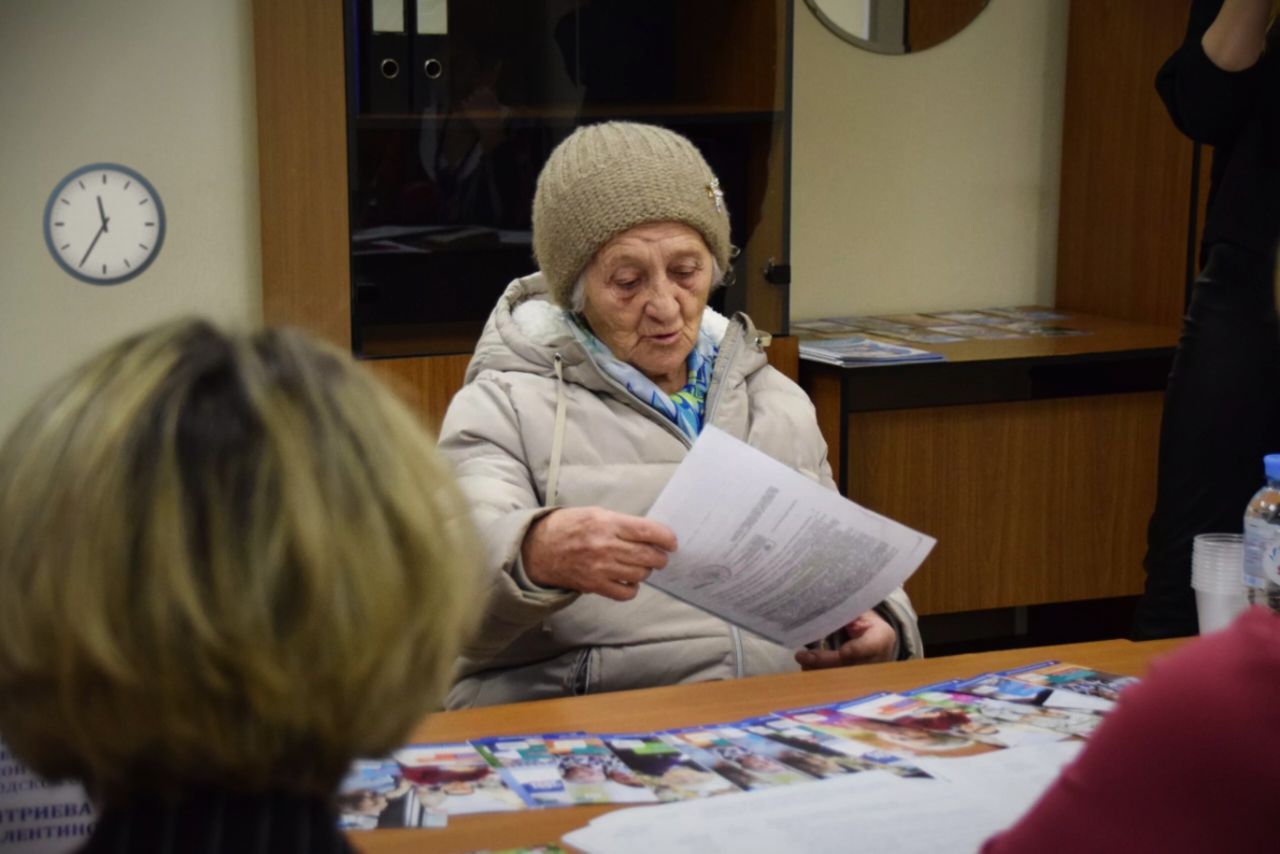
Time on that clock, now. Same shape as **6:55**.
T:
**11:35**
